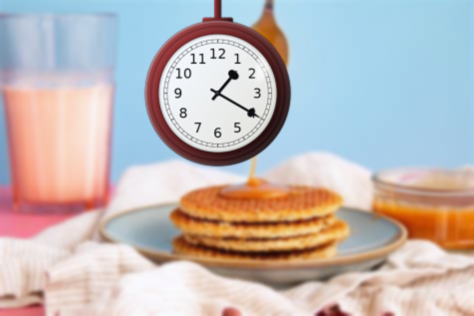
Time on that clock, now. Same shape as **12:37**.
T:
**1:20**
